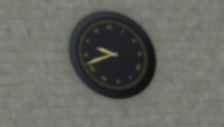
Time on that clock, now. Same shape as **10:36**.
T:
**9:42**
